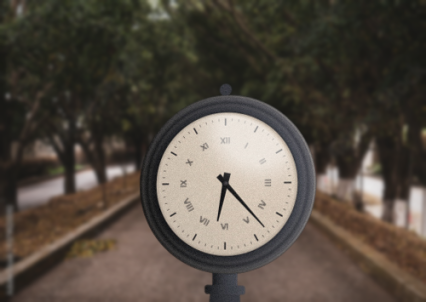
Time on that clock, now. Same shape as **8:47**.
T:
**6:23**
